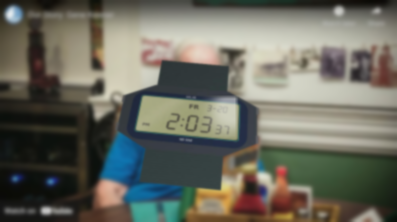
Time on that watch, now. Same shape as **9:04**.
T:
**2:03**
